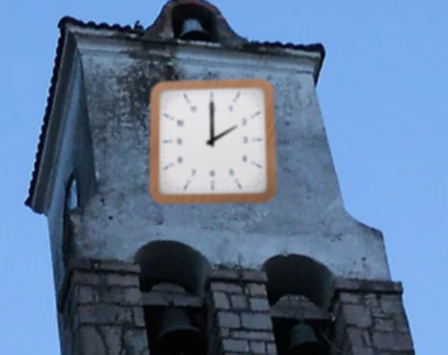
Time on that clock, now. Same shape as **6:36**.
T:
**2:00**
